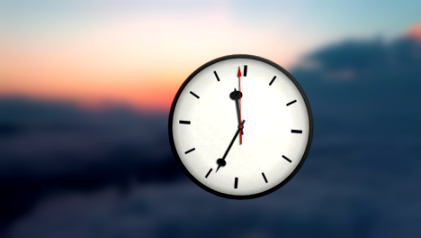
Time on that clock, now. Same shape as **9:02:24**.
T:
**11:33:59**
